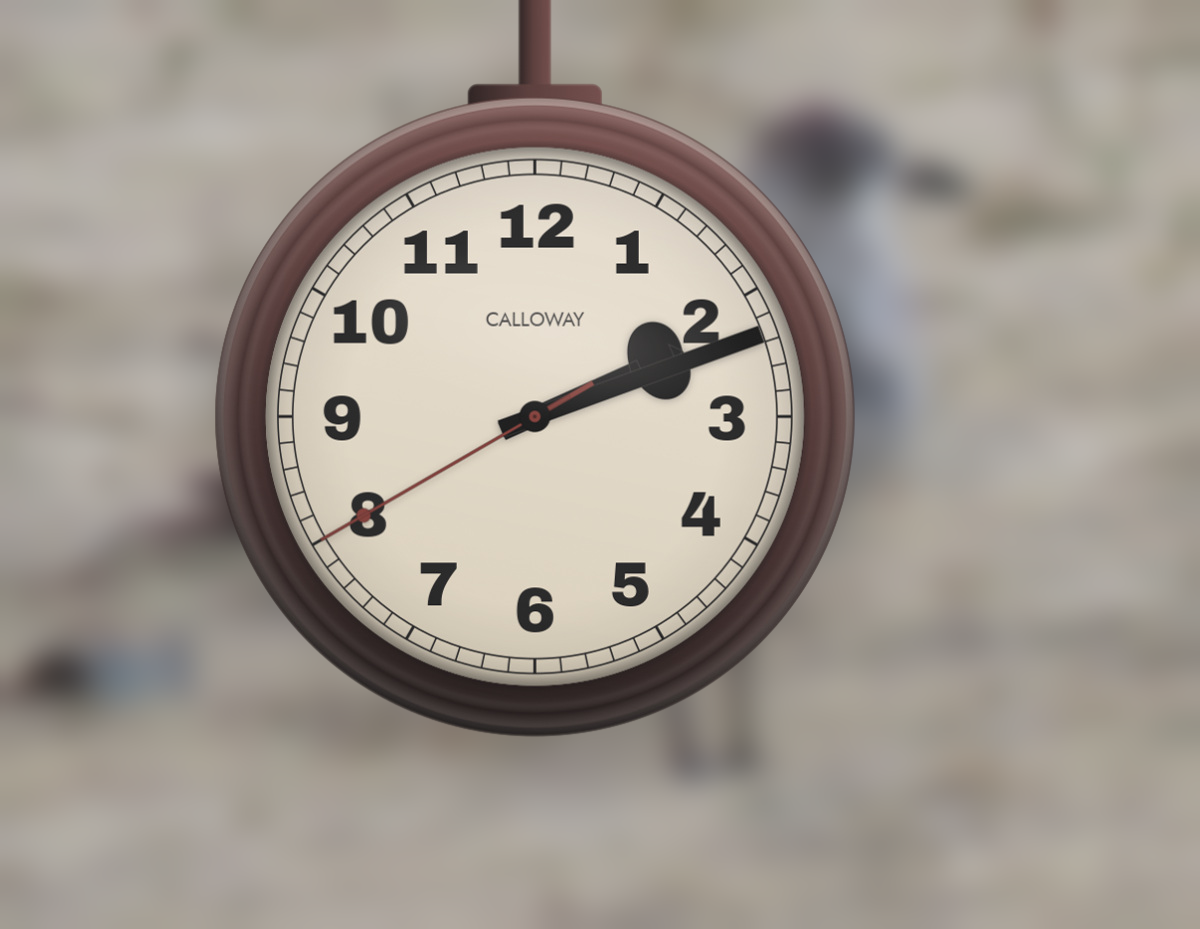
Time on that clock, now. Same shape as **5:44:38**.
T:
**2:11:40**
